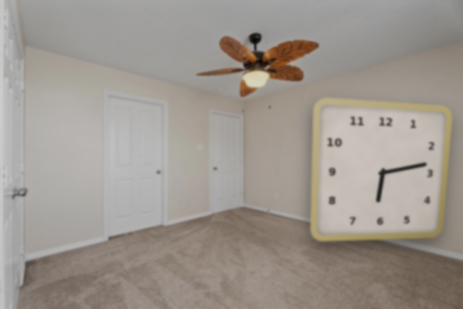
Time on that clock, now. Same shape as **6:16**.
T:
**6:13**
